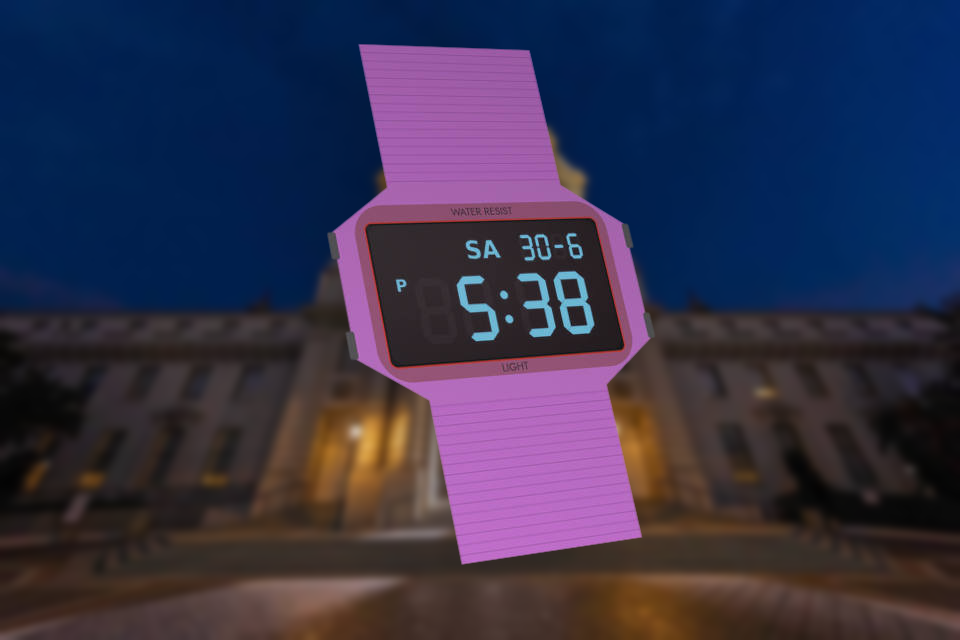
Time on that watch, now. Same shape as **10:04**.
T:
**5:38**
